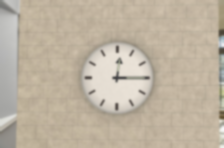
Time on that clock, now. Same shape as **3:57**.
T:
**12:15**
